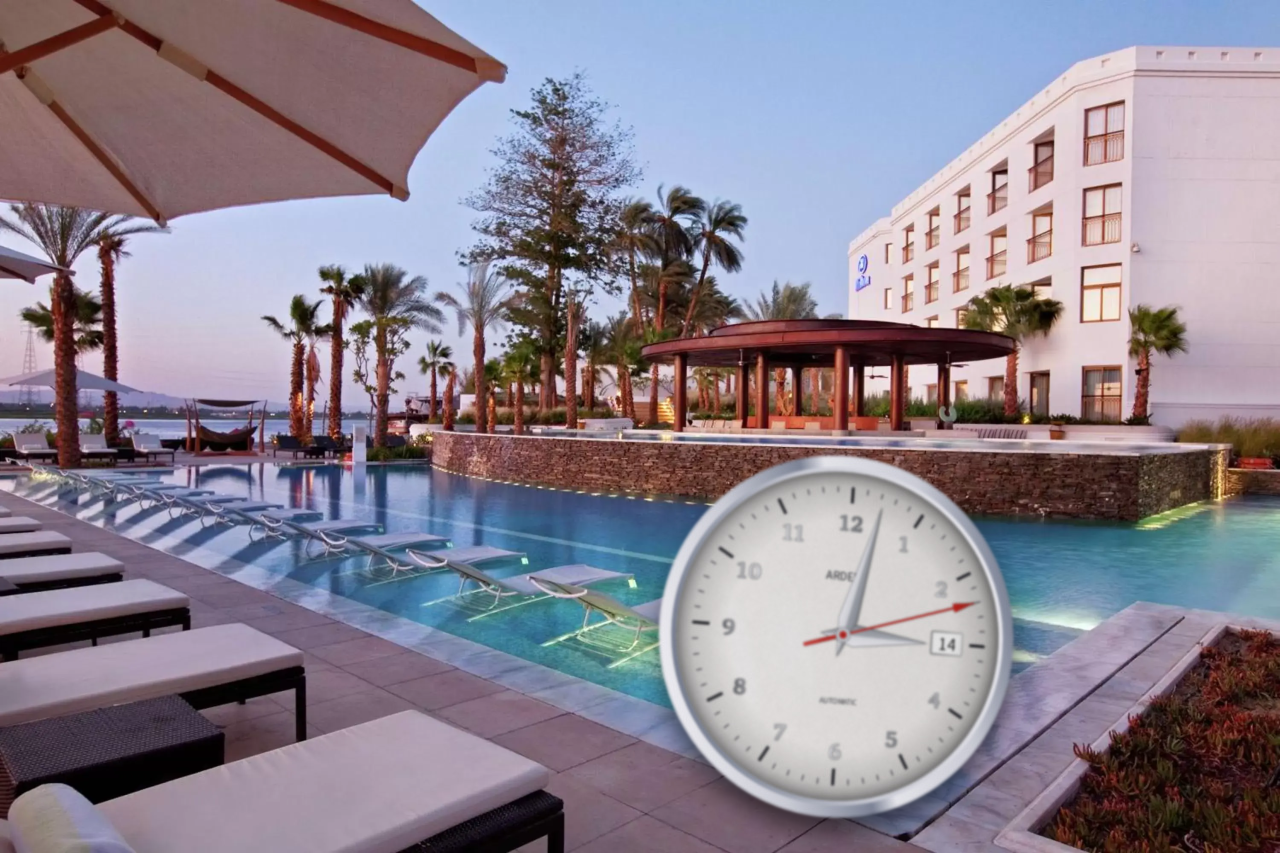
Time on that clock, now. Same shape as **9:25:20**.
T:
**3:02:12**
